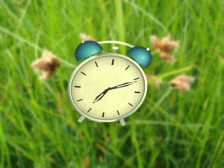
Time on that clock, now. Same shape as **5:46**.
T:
**7:11**
